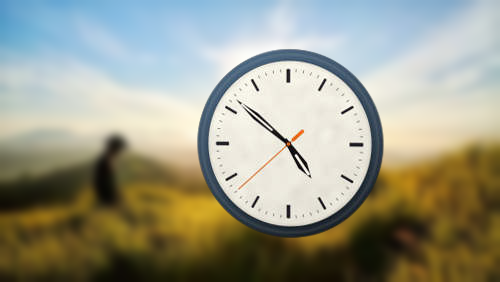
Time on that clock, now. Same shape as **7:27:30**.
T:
**4:51:38**
